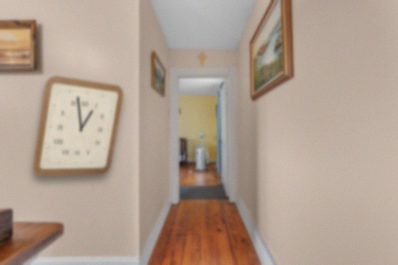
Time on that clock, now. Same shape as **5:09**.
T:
**12:57**
